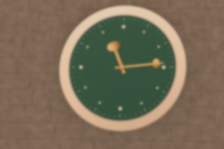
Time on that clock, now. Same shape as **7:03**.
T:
**11:14**
